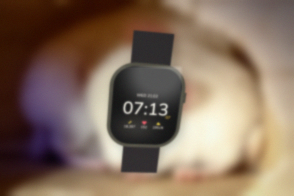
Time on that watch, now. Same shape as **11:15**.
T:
**7:13**
